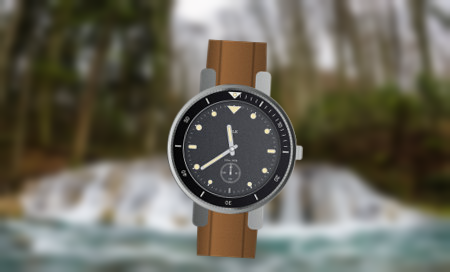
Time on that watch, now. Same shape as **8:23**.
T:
**11:39**
